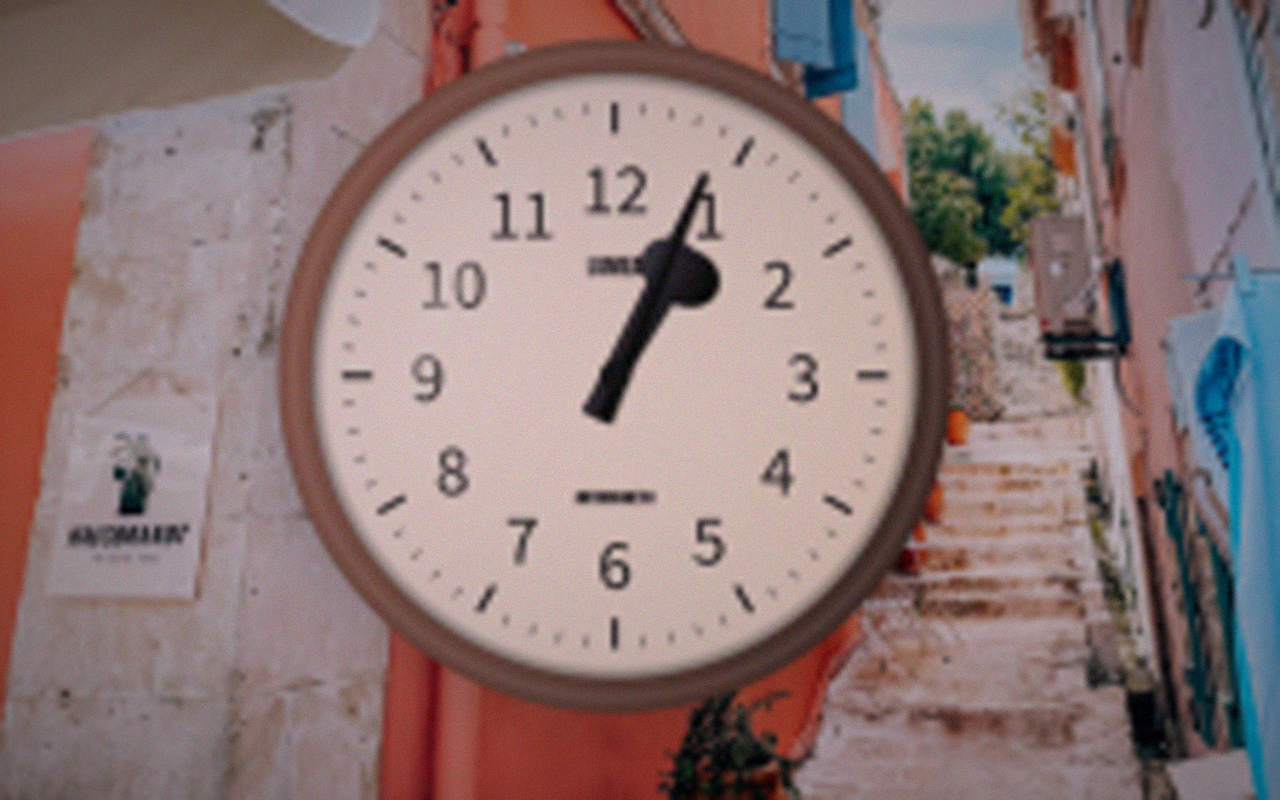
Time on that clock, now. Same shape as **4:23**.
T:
**1:04**
